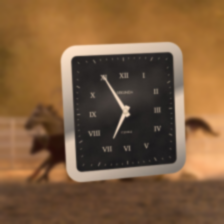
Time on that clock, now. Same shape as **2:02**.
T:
**6:55**
